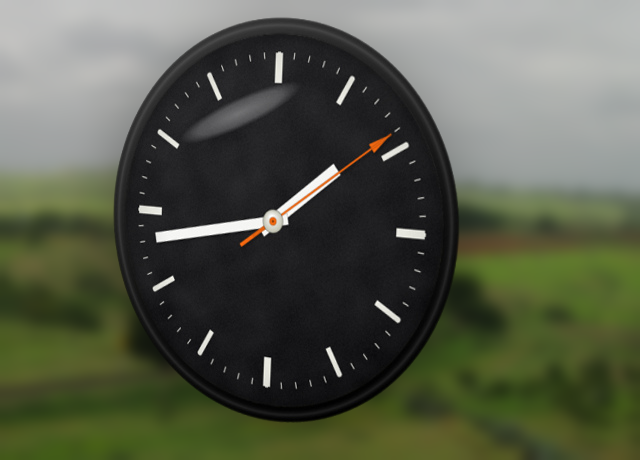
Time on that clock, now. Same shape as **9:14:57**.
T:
**1:43:09**
